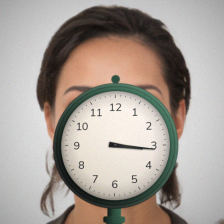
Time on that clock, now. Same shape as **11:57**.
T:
**3:16**
